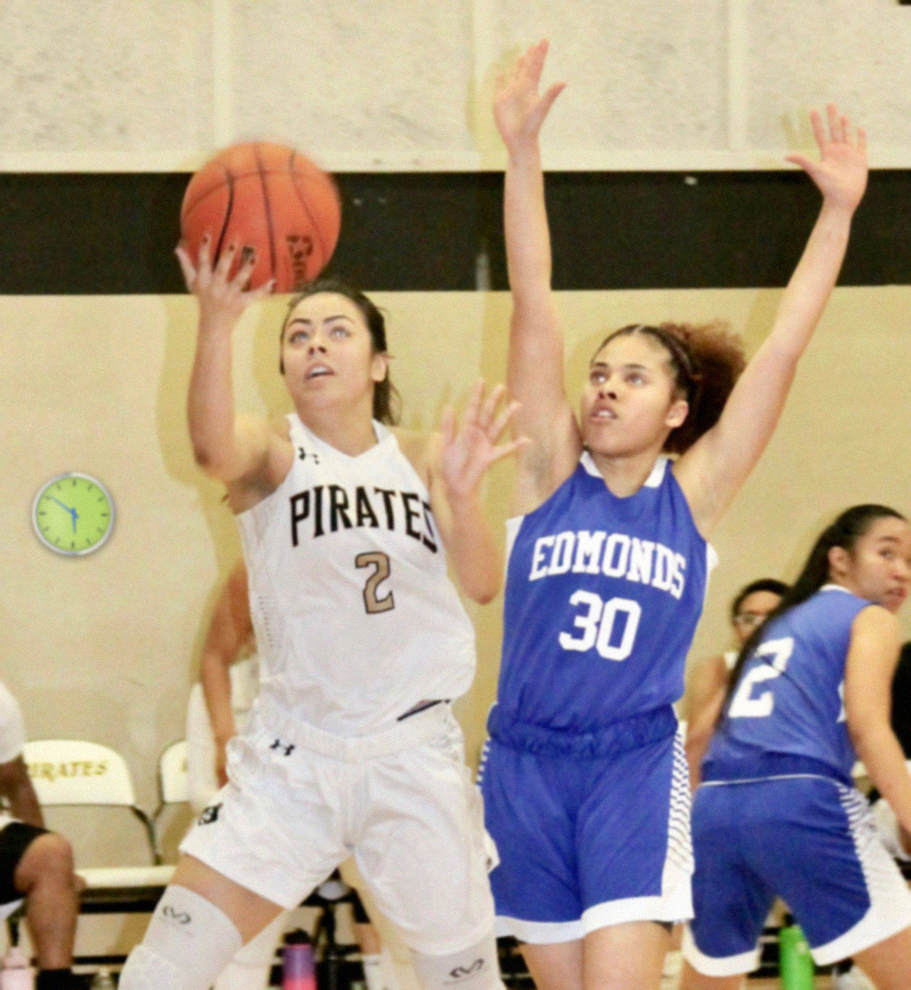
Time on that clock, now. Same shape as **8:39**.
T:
**5:51**
